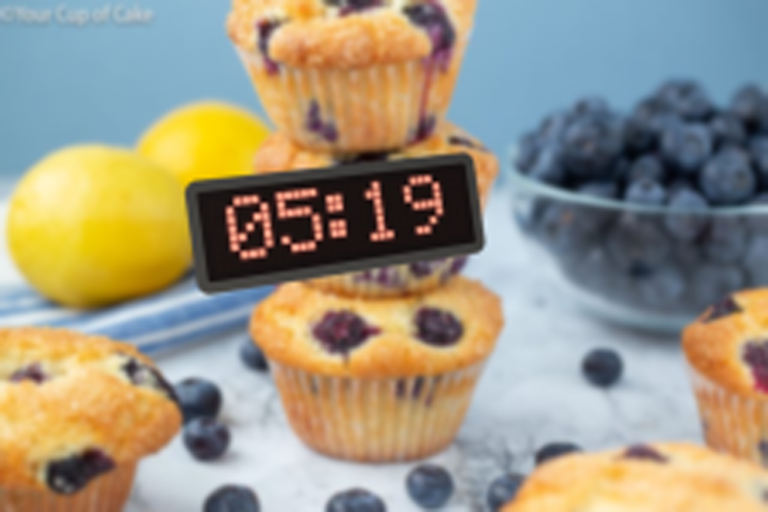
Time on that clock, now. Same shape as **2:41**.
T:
**5:19**
